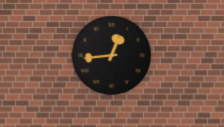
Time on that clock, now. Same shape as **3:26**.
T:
**12:44**
